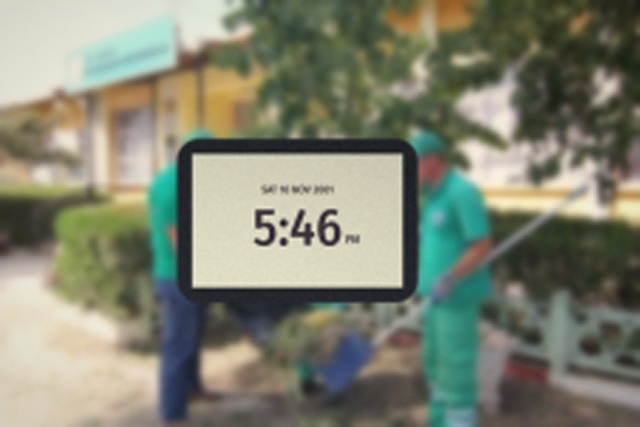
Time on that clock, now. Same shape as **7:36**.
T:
**5:46**
